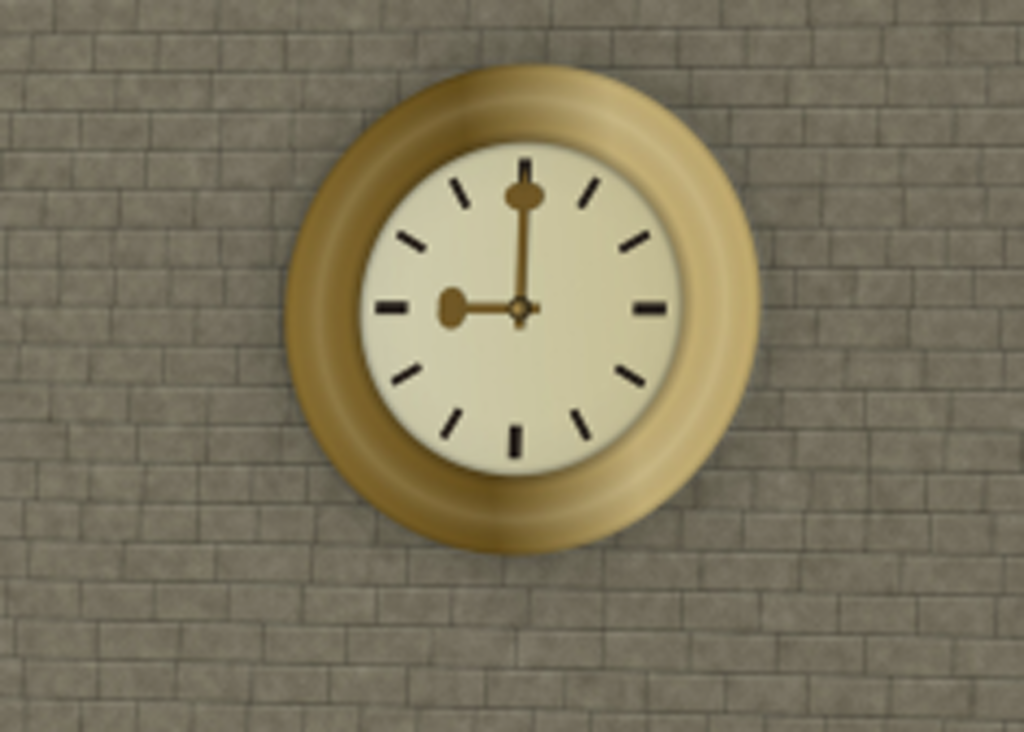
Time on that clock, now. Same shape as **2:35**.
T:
**9:00**
